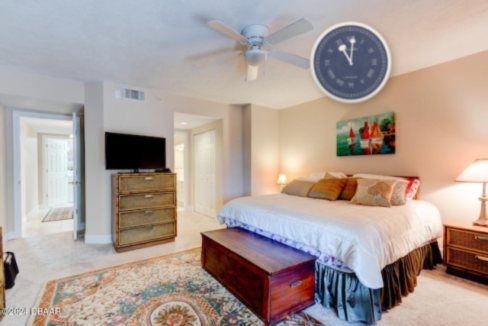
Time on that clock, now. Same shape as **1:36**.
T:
**11:01**
